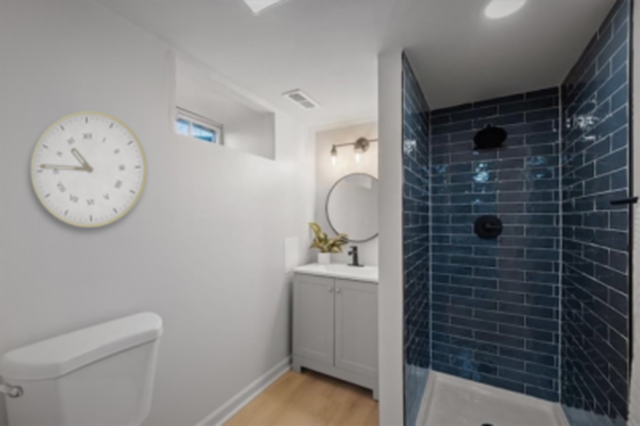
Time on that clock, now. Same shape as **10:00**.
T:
**10:46**
